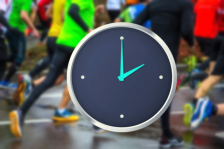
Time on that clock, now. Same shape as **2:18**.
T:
**2:00**
